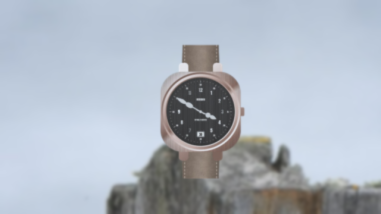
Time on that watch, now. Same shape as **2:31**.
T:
**3:50**
